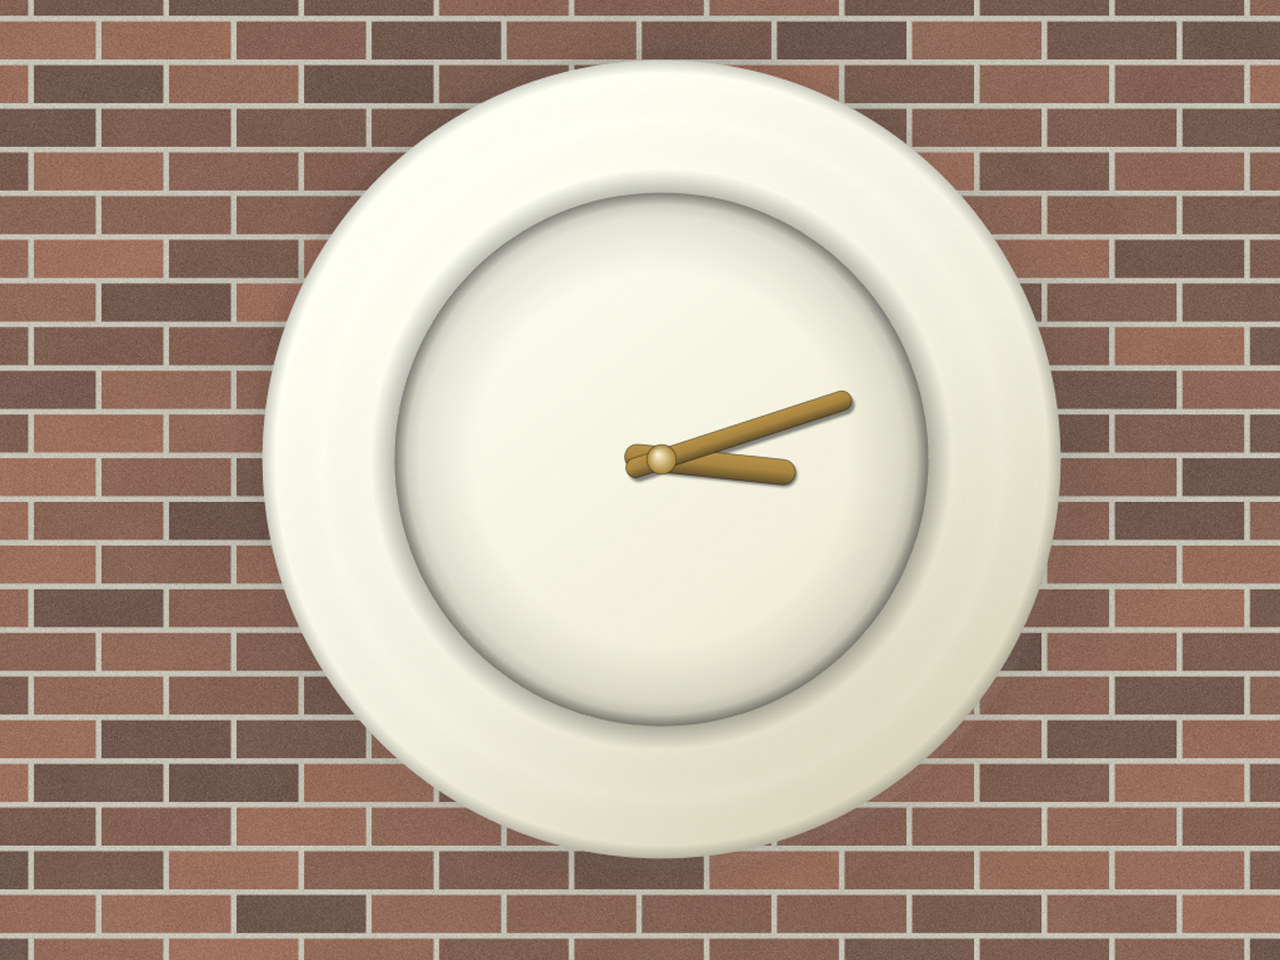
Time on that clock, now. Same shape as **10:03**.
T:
**3:12**
